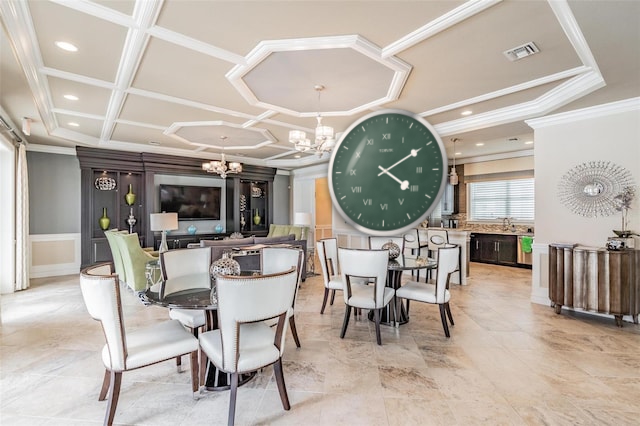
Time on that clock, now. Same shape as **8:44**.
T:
**4:10**
